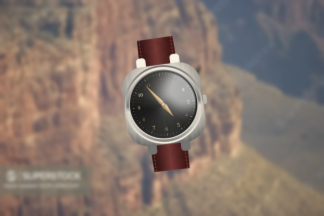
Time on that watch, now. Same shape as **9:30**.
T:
**4:54**
